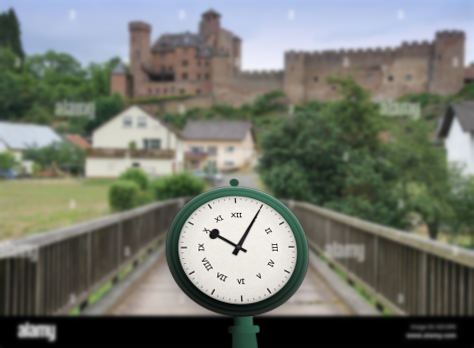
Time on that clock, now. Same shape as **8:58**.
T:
**10:05**
